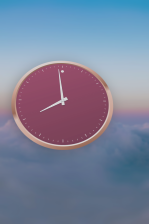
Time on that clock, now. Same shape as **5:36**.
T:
**7:59**
